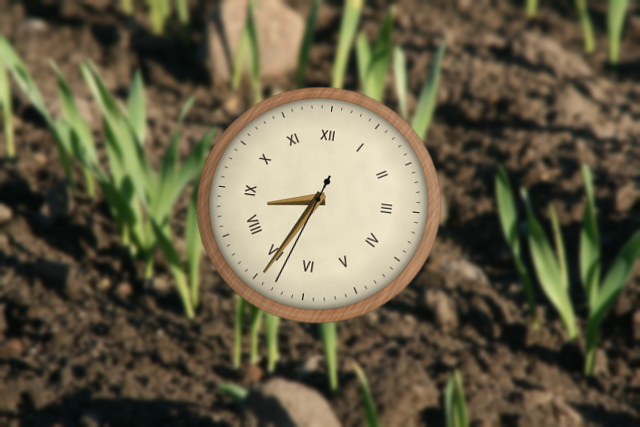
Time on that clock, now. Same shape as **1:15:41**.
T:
**8:34:33**
